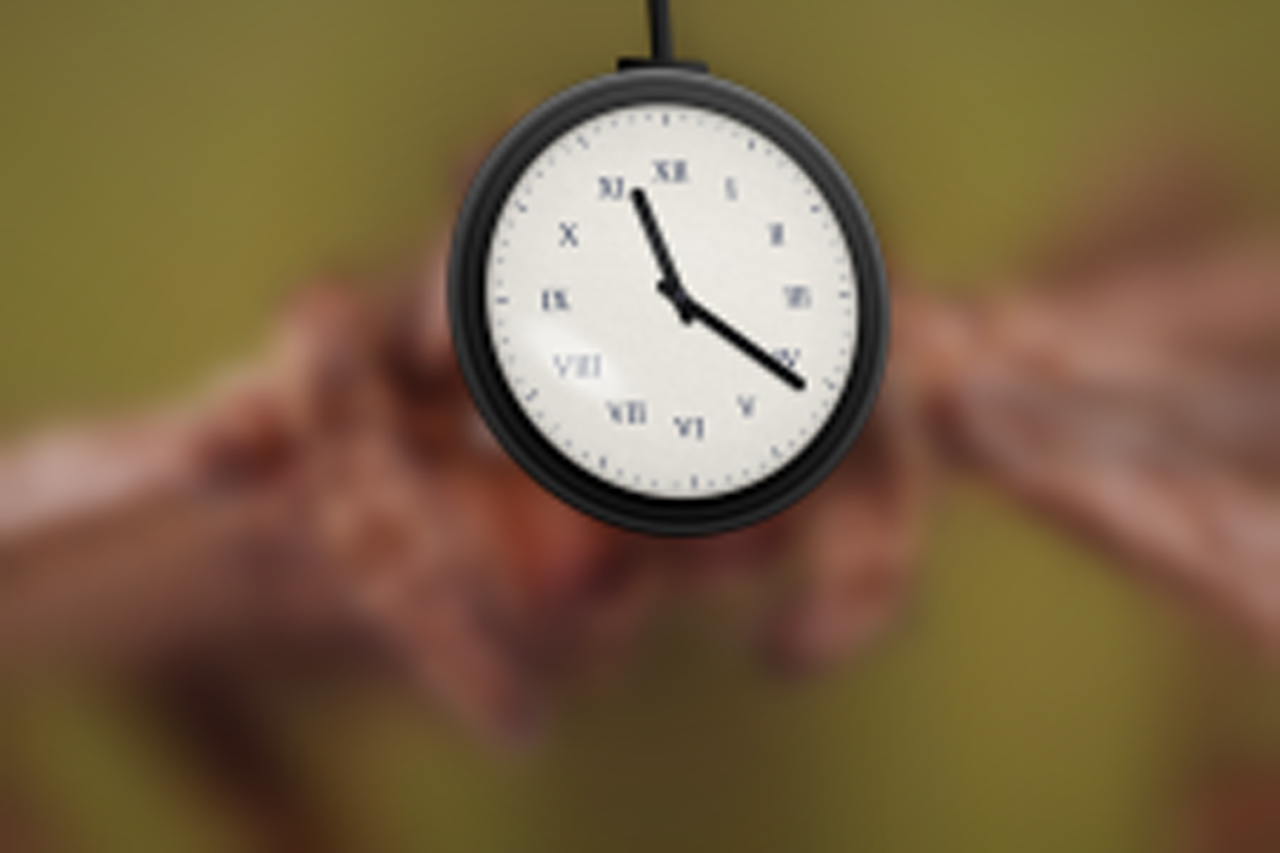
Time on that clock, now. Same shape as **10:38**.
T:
**11:21**
